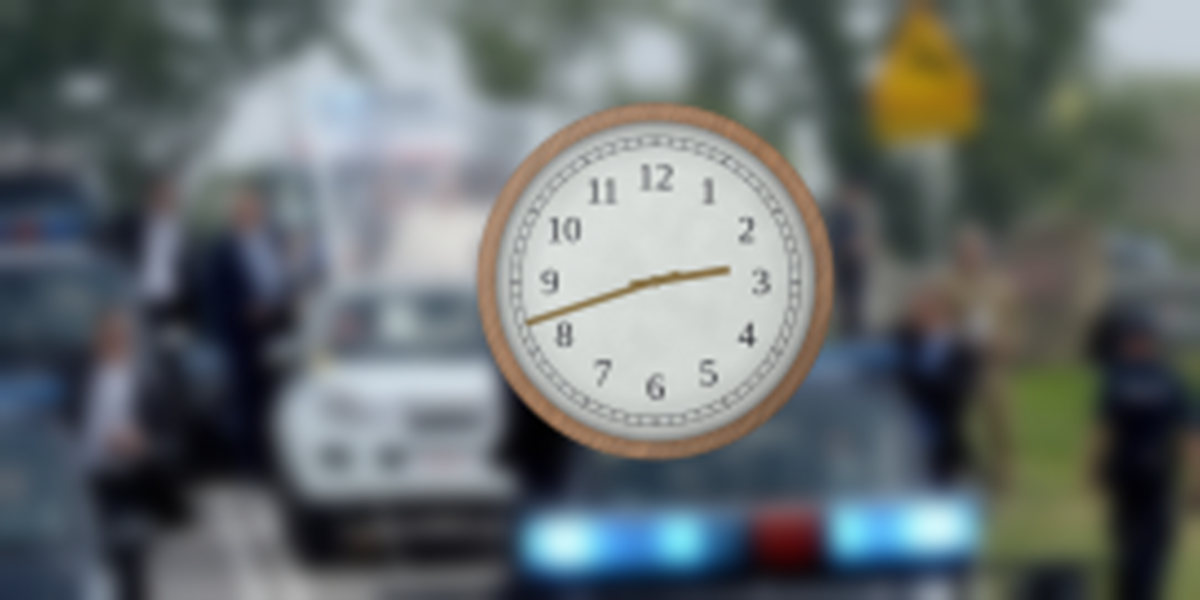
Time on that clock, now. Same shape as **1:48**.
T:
**2:42**
